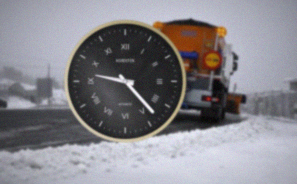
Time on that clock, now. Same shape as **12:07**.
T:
**9:23**
